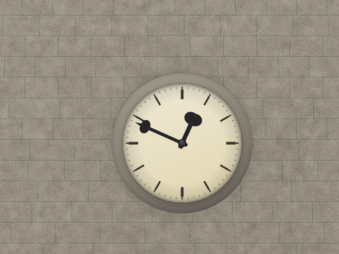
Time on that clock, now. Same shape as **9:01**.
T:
**12:49**
